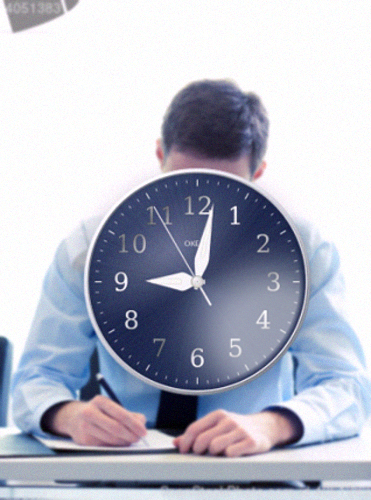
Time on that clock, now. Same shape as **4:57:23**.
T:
**9:01:55**
